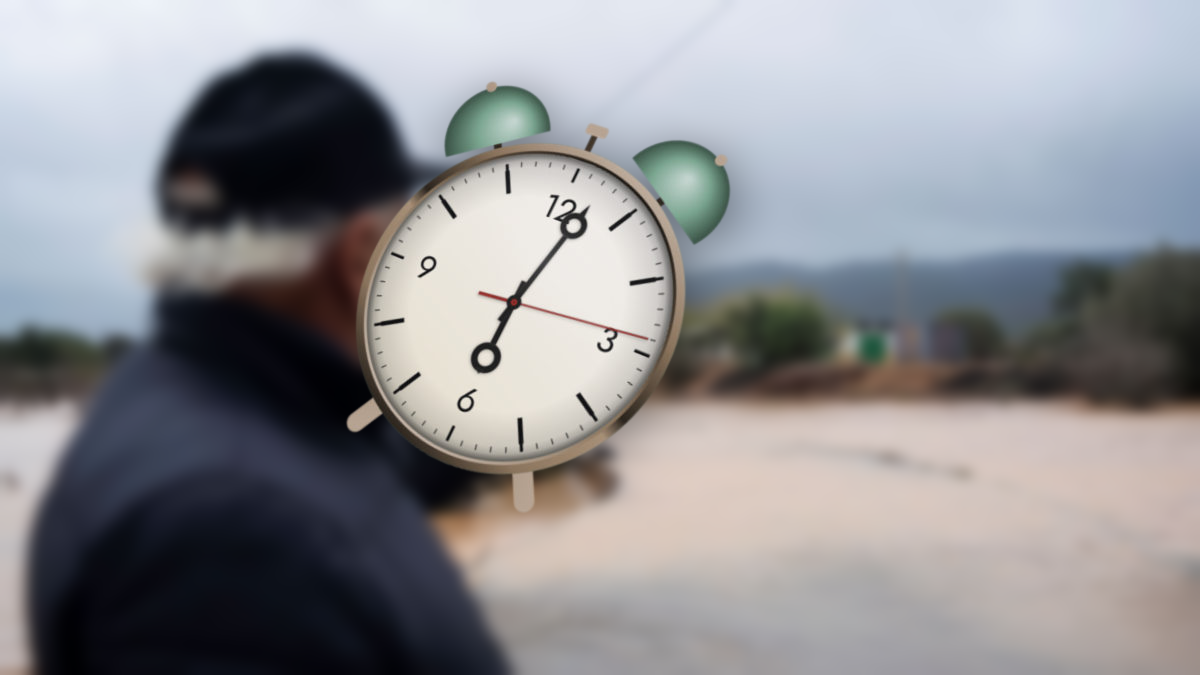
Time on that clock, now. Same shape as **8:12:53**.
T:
**6:02:14**
